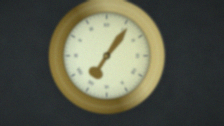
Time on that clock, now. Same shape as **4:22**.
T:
**7:06**
